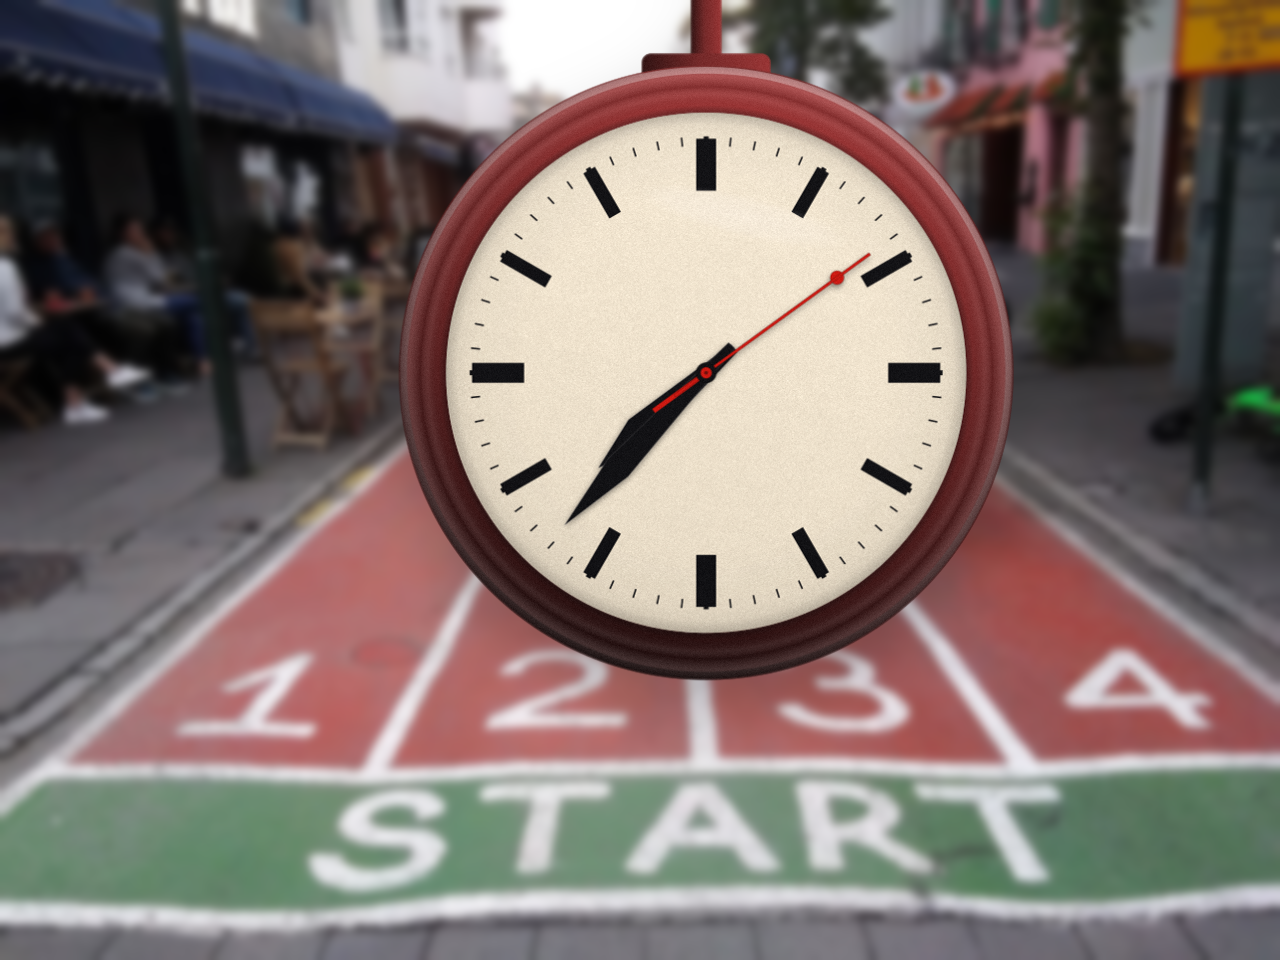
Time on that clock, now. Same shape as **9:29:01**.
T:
**7:37:09**
